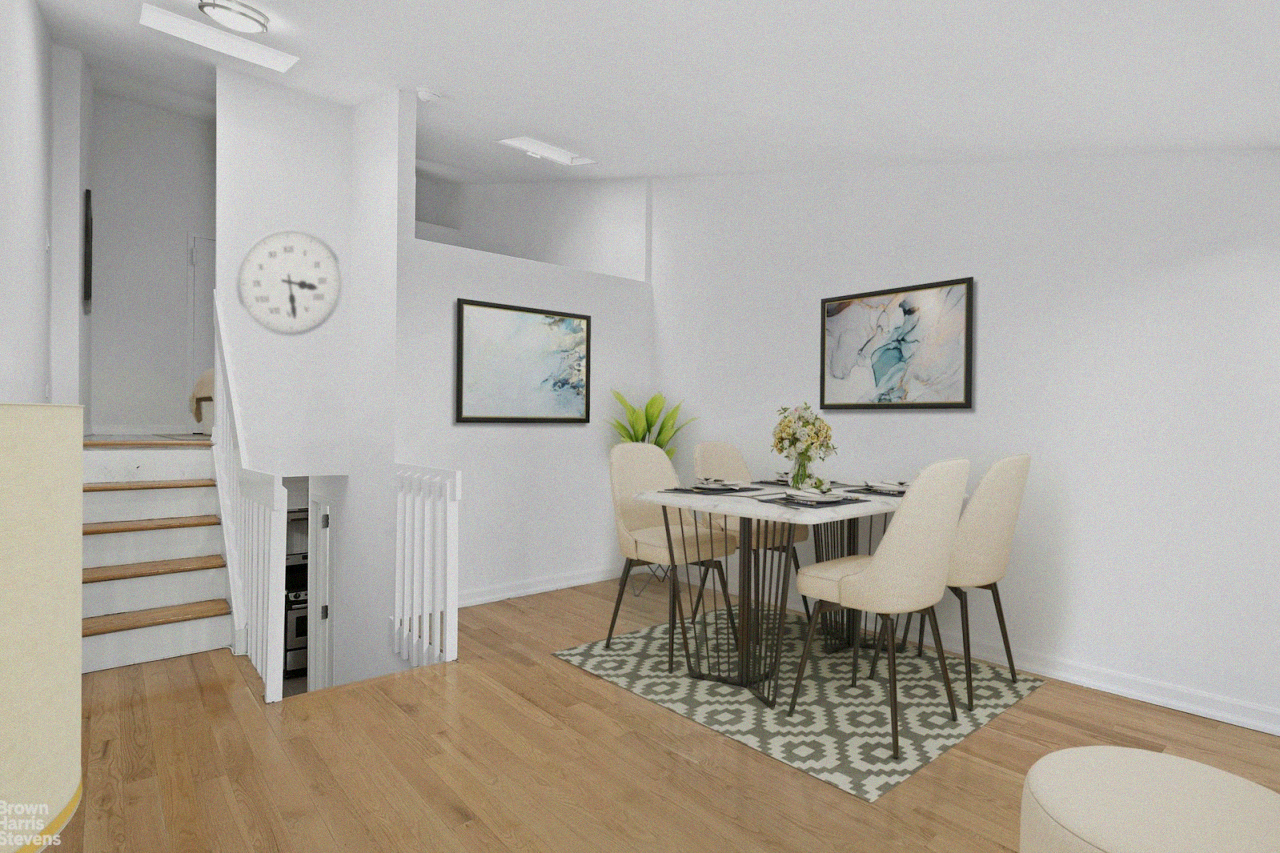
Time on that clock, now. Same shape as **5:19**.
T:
**3:29**
